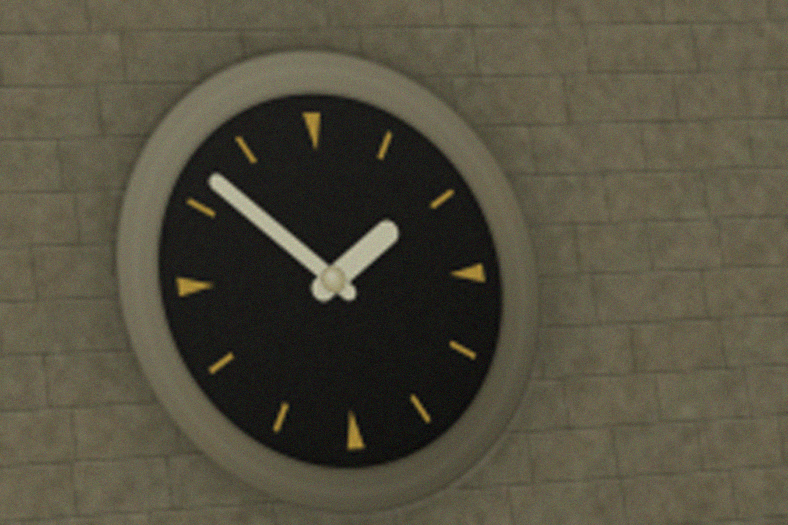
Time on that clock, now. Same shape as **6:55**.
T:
**1:52**
